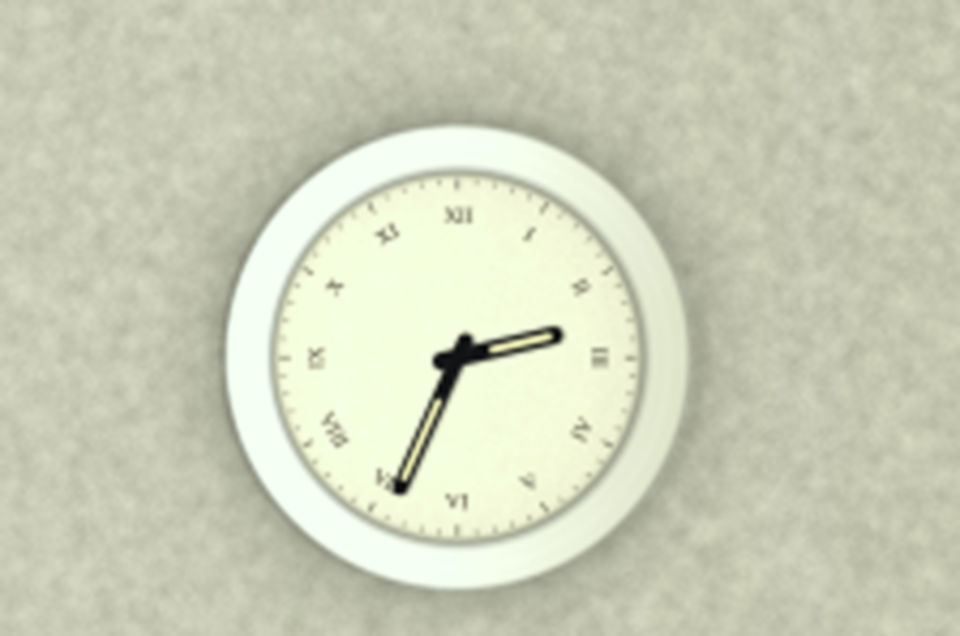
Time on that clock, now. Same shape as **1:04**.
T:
**2:34**
